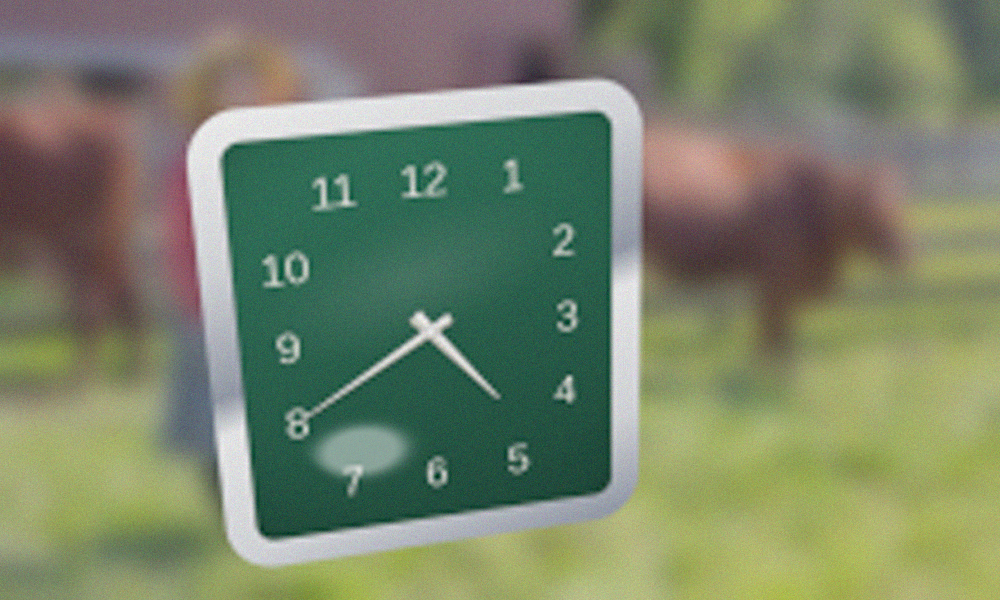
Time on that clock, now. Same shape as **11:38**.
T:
**4:40**
